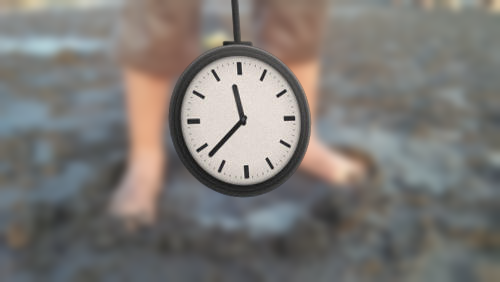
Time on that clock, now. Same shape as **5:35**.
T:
**11:38**
